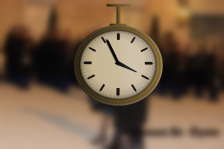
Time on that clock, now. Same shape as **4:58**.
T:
**3:56**
